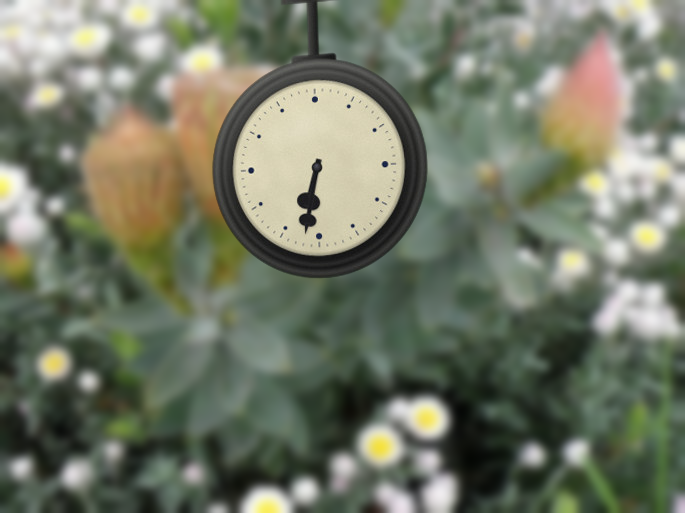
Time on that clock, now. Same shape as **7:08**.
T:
**6:32**
